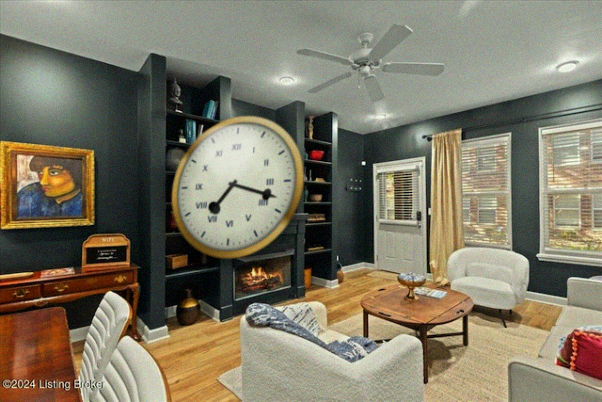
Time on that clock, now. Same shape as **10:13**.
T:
**7:18**
